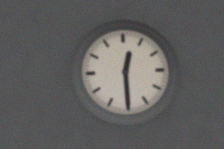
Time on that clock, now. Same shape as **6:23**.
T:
**12:30**
